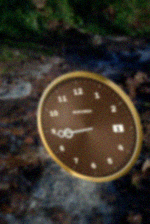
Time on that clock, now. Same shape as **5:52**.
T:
**8:44**
